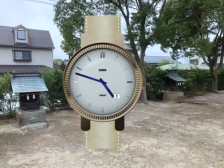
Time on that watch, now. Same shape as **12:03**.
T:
**4:48**
